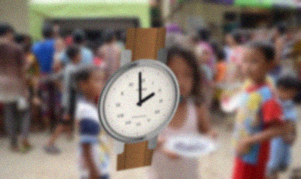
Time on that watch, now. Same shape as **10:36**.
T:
**1:59**
